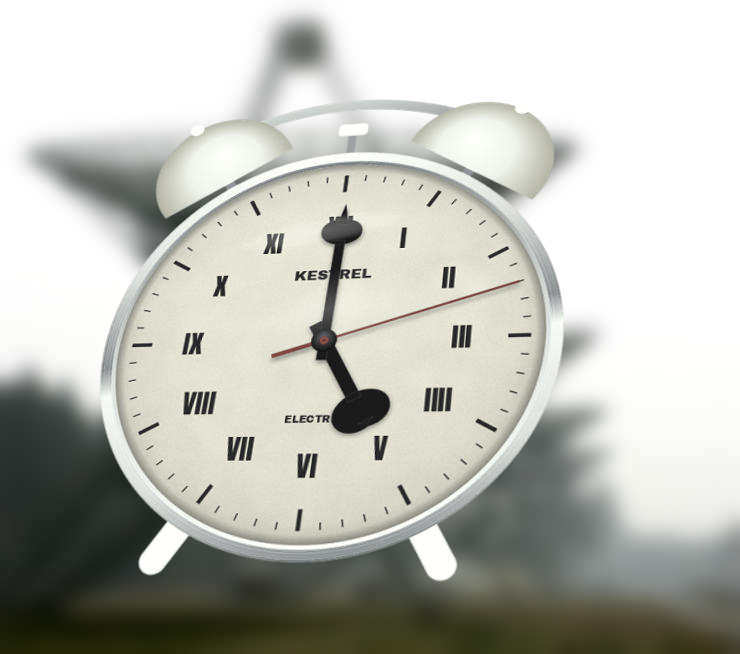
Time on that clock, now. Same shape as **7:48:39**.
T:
**5:00:12**
